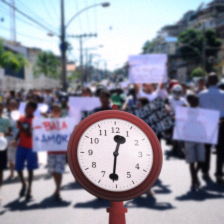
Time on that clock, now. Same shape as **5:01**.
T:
**12:31**
